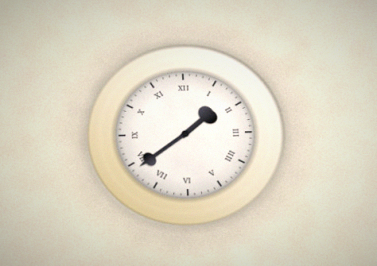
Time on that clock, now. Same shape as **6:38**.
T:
**1:39**
